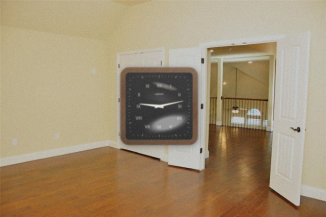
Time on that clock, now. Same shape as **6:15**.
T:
**9:13**
